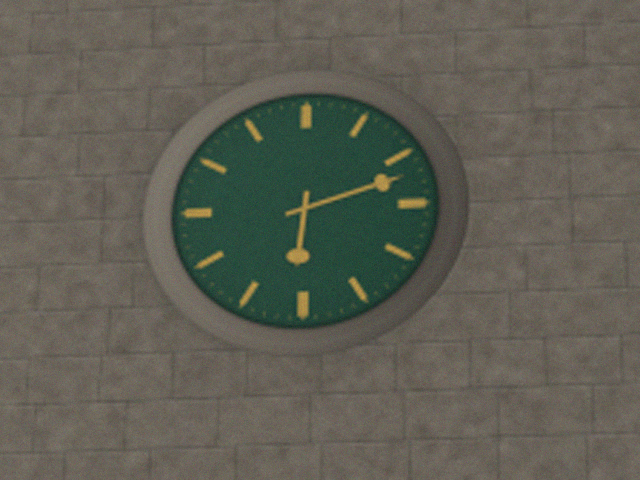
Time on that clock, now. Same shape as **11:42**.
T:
**6:12**
